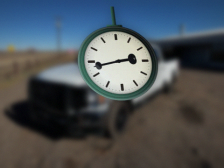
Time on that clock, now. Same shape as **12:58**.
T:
**2:43**
